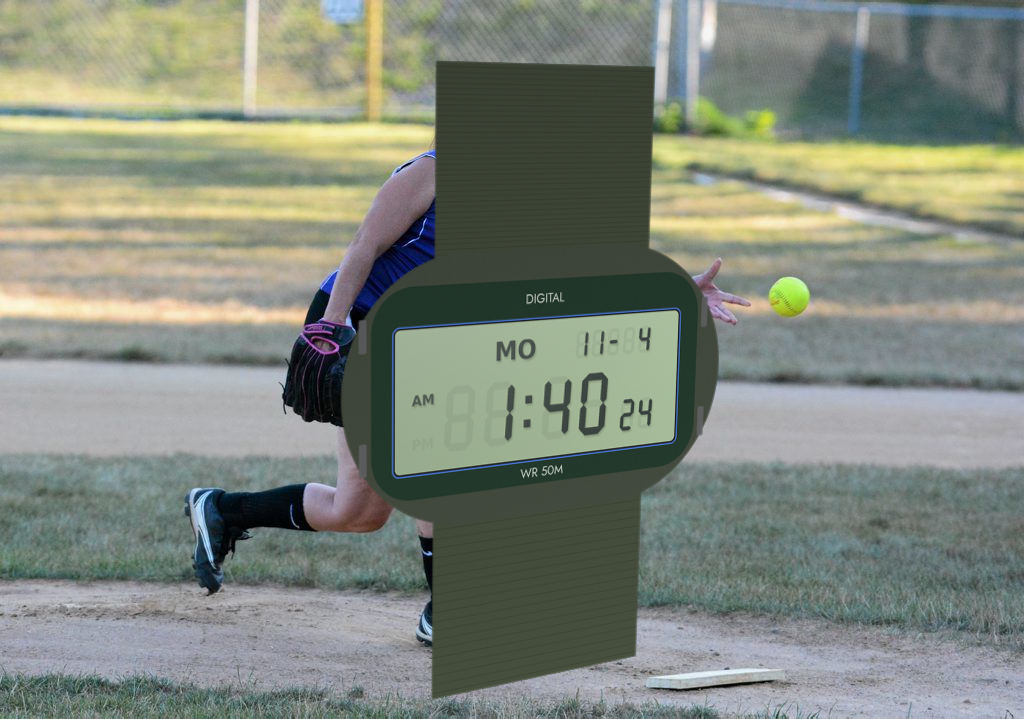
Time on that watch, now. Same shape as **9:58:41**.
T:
**1:40:24**
